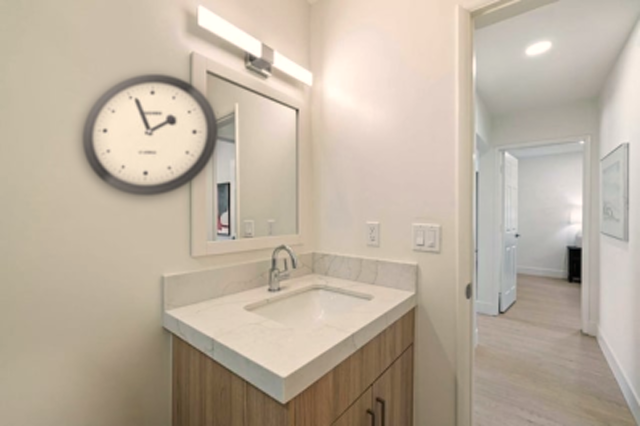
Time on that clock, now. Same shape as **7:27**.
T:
**1:56**
